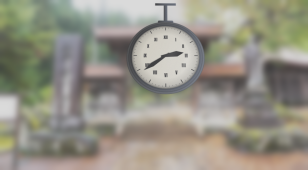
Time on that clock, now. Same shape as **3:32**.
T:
**2:39**
